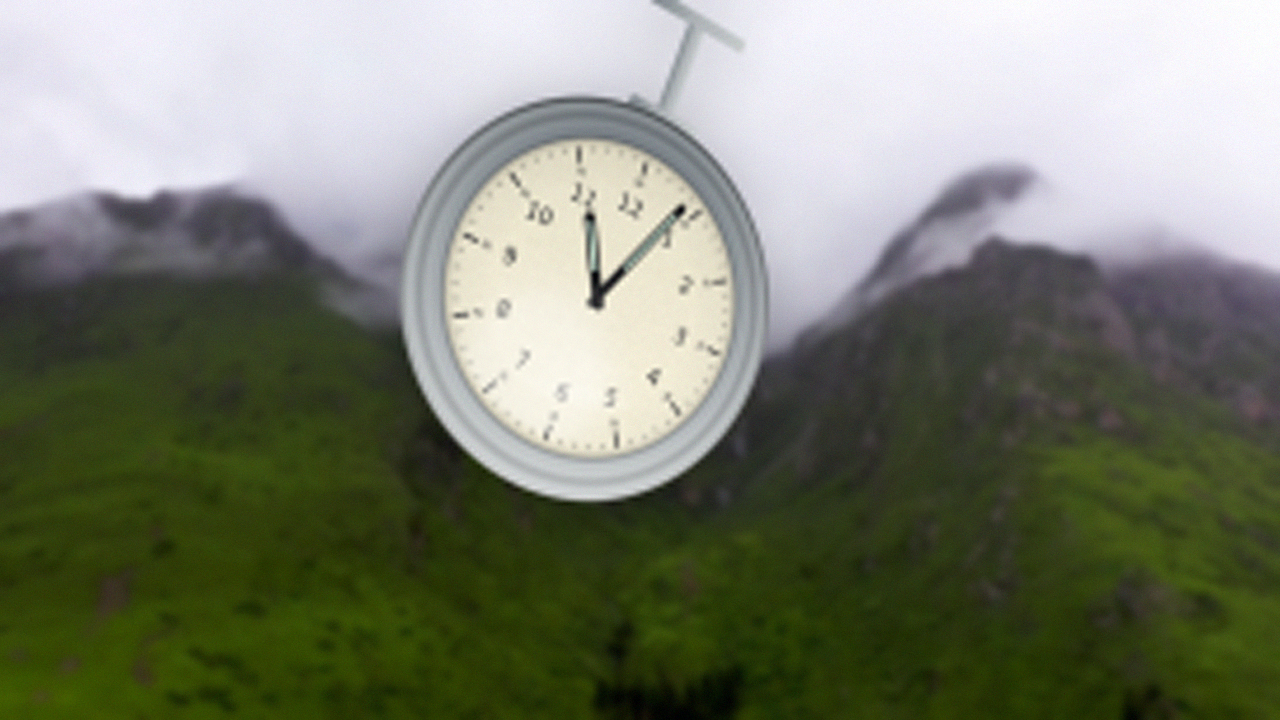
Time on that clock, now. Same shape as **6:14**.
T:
**11:04**
